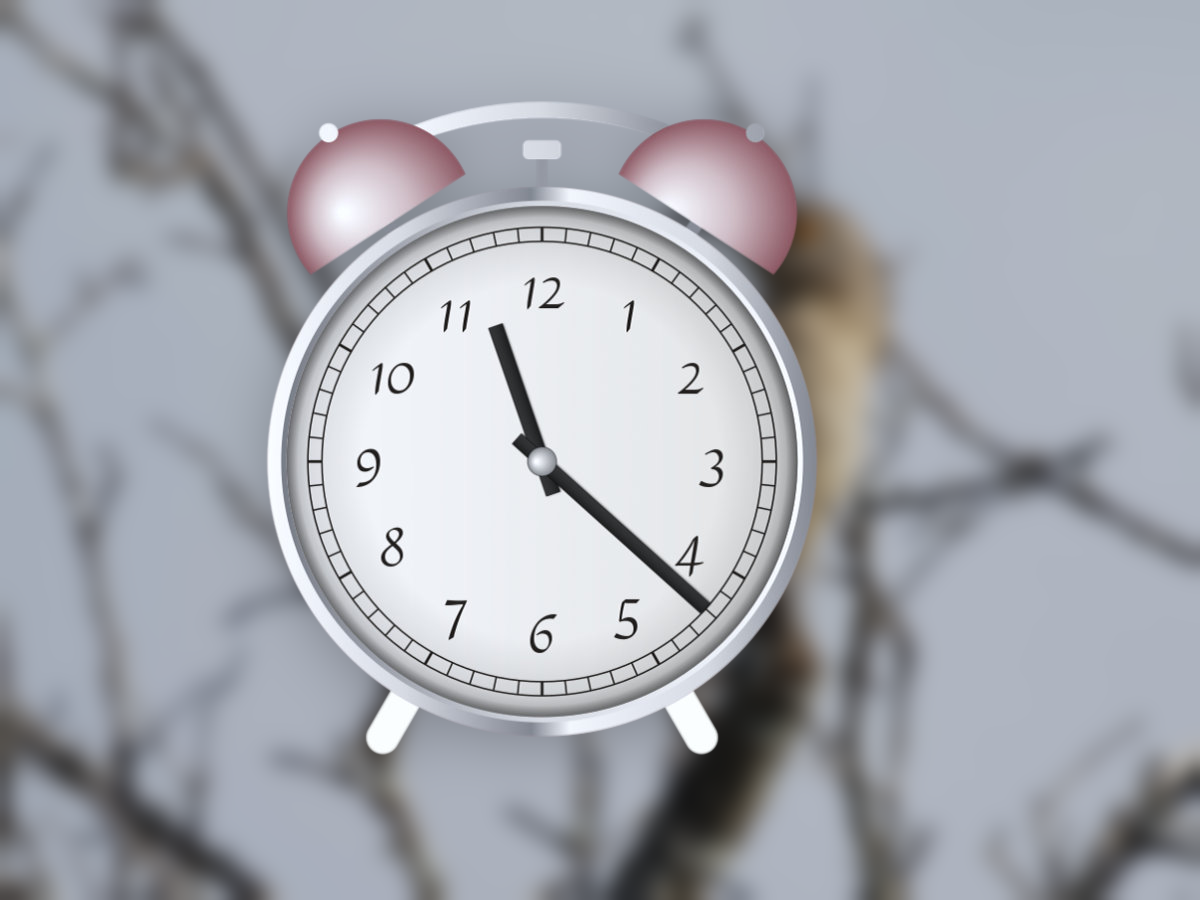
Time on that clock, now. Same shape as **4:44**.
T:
**11:22**
